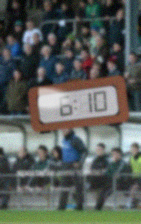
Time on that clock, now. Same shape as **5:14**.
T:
**6:10**
